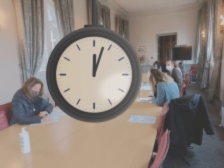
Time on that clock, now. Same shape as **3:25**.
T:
**12:03**
